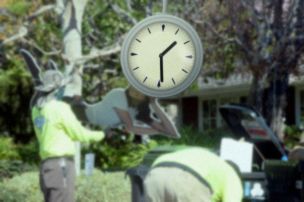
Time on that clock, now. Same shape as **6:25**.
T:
**1:29**
